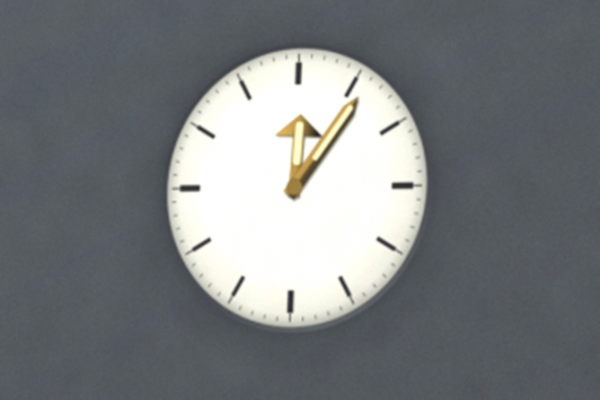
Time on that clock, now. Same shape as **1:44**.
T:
**12:06**
